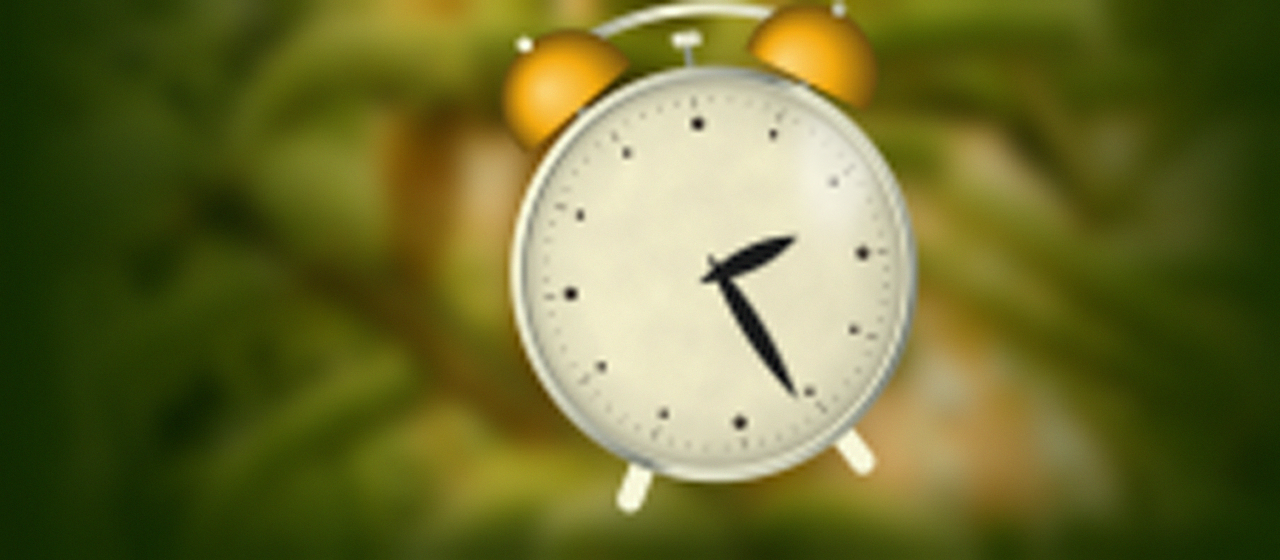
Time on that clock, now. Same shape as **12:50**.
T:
**2:26**
